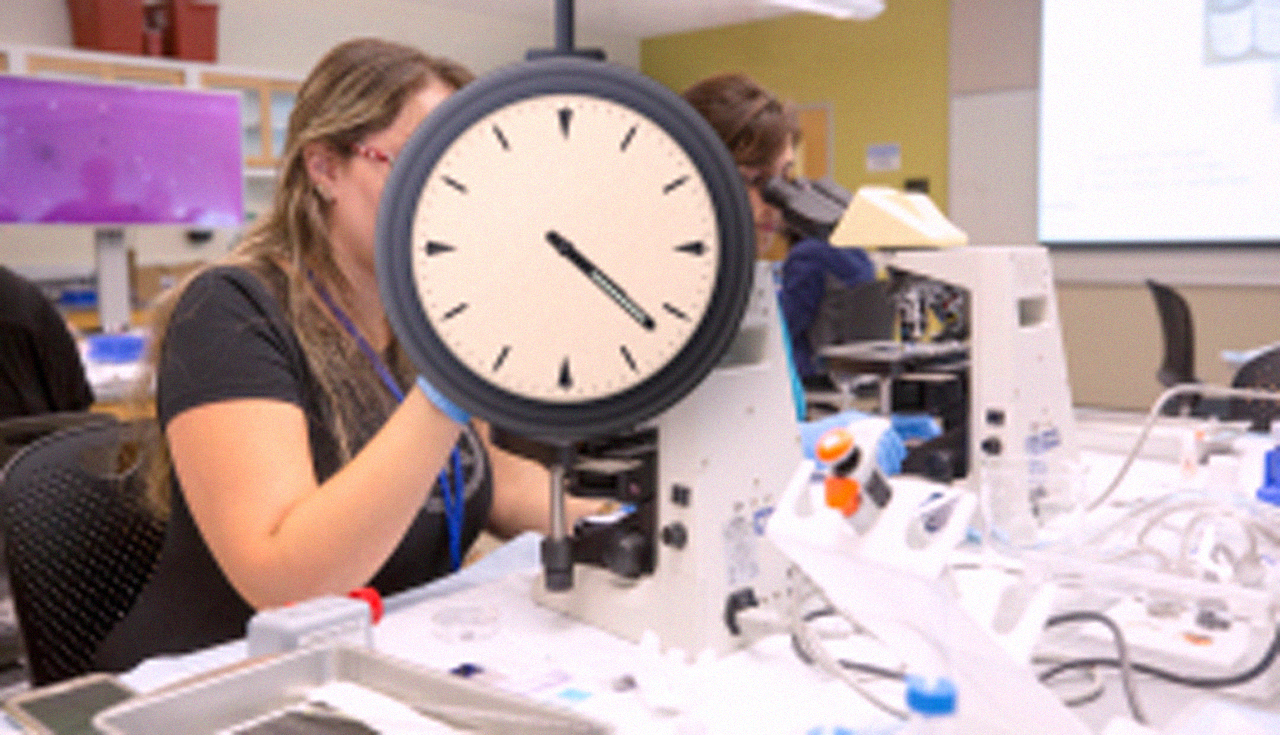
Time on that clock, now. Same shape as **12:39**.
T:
**4:22**
